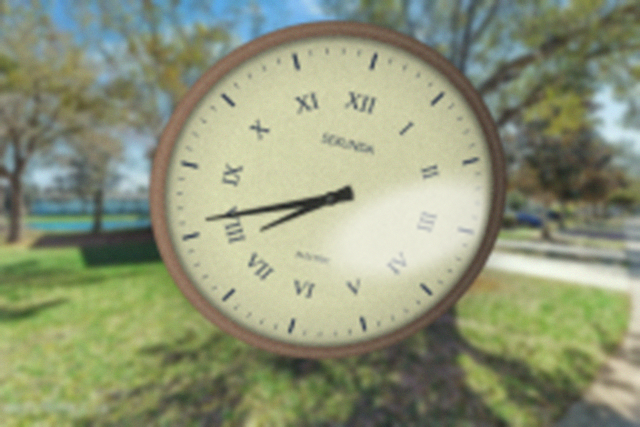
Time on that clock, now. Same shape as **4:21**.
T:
**7:41**
